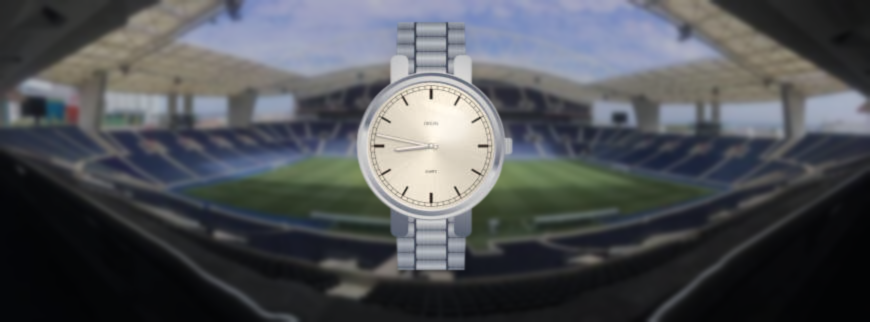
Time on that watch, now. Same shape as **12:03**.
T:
**8:47**
